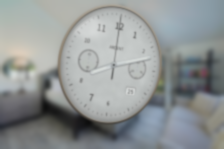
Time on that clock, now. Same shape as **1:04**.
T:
**8:12**
